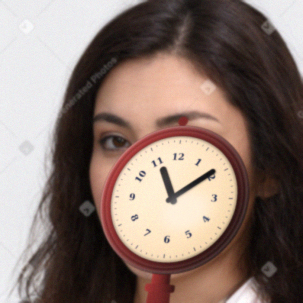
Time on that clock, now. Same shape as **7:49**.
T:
**11:09**
